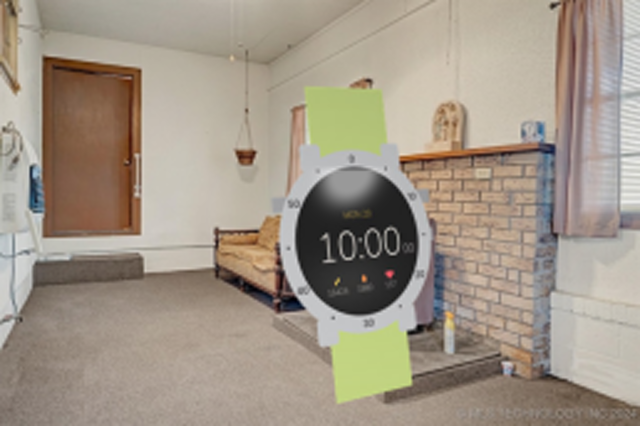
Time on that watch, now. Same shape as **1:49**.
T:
**10:00**
